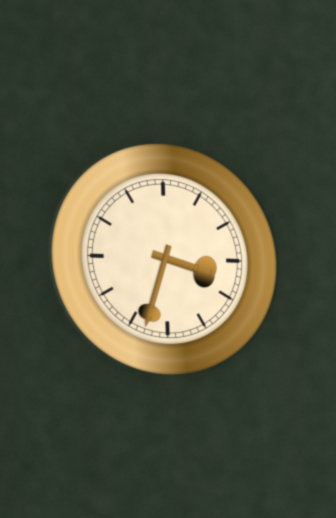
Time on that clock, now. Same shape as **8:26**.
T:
**3:33**
